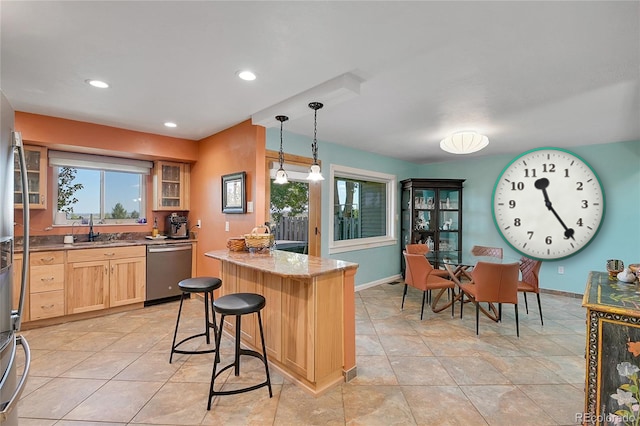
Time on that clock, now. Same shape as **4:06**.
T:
**11:24**
